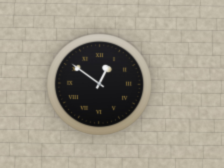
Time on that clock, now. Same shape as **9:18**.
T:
**12:51**
